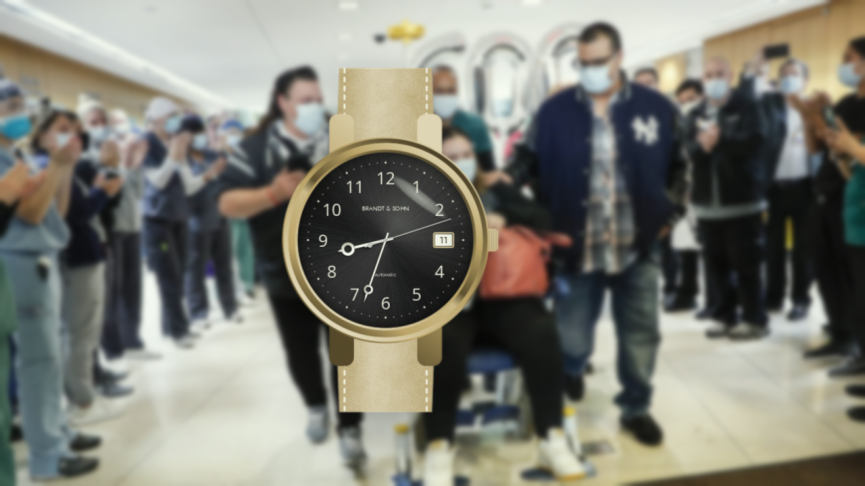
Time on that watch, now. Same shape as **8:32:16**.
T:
**8:33:12**
